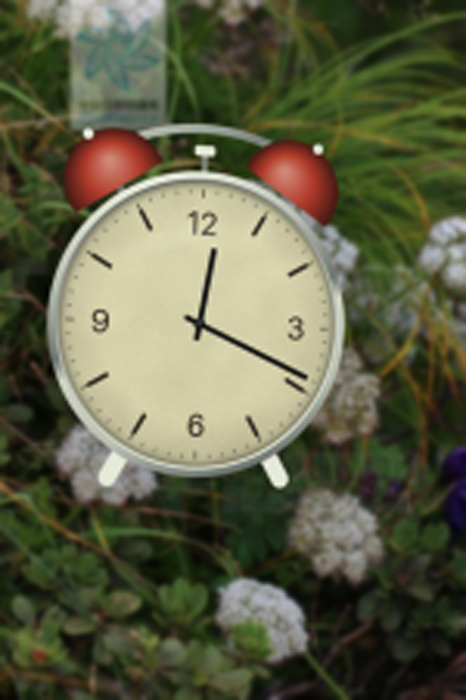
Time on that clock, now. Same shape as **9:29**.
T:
**12:19**
